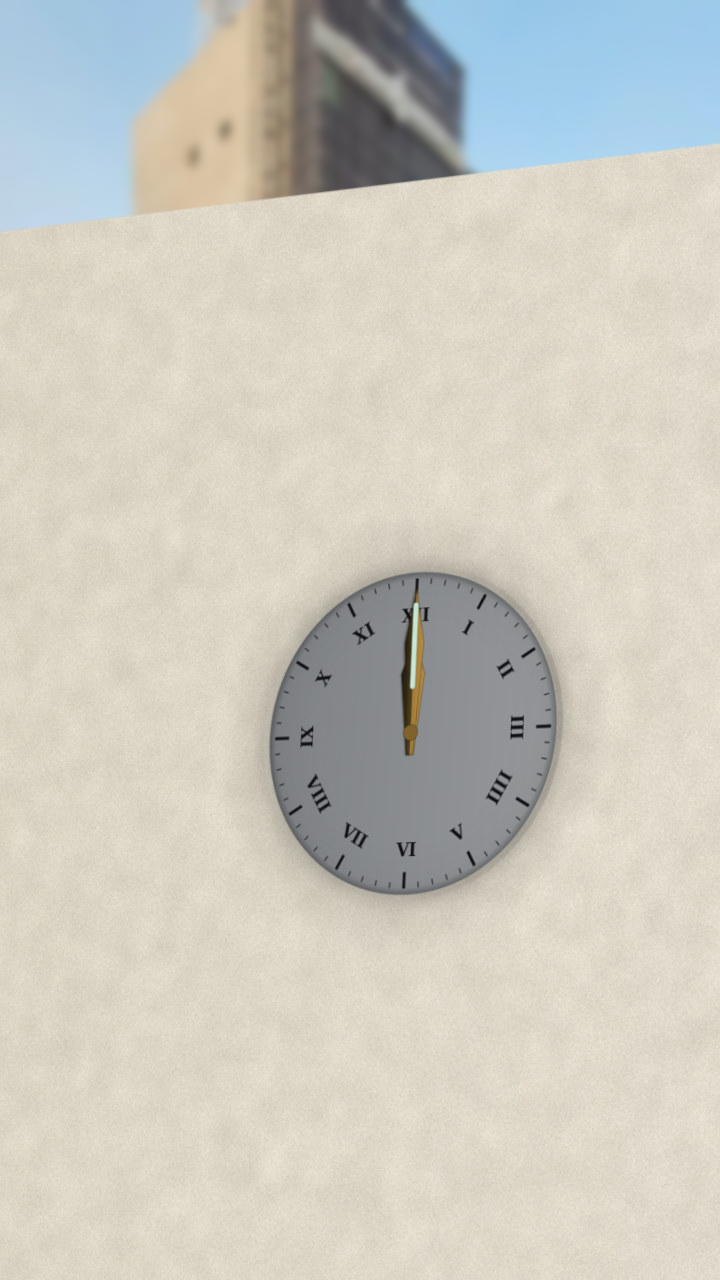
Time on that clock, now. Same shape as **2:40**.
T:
**12:00**
